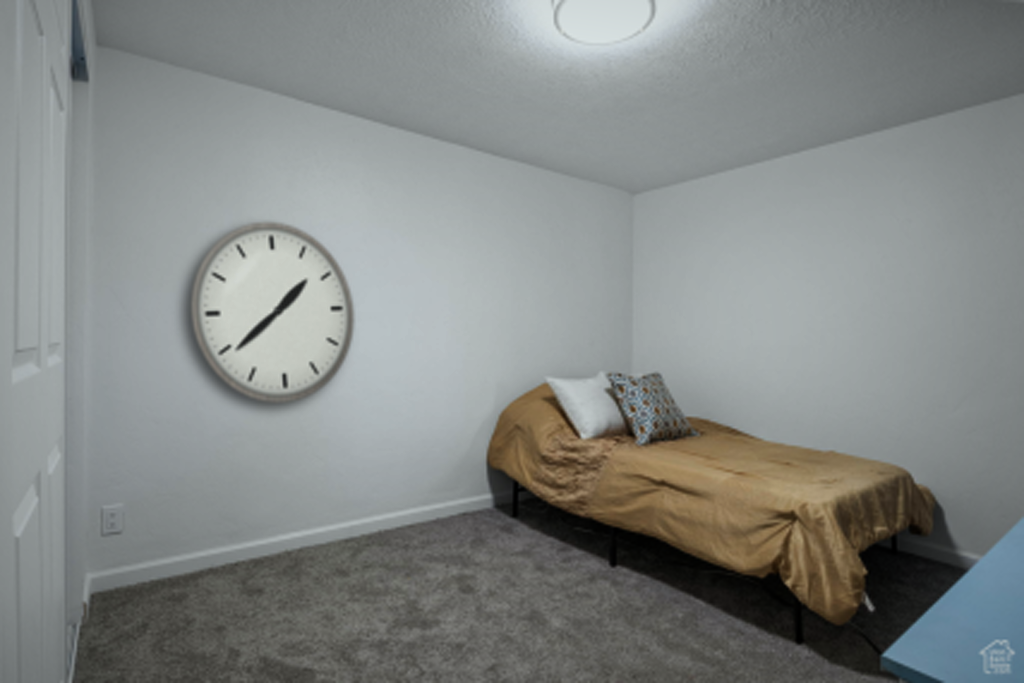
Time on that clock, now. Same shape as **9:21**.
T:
**1:39**
